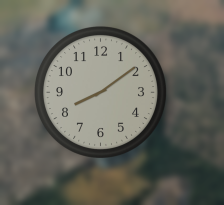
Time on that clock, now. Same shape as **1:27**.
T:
**8:09**
